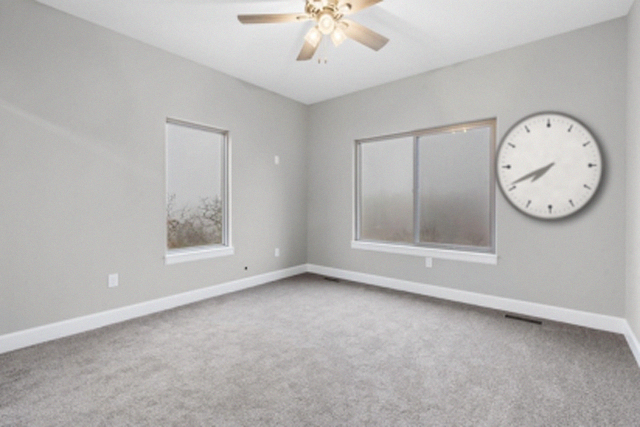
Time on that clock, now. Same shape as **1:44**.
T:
**7:41**
